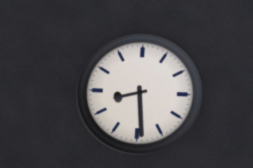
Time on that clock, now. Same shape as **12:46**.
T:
**8:29**
